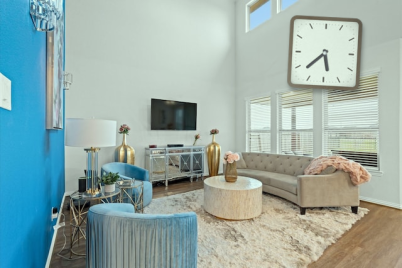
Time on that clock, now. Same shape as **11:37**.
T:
**5:38**
